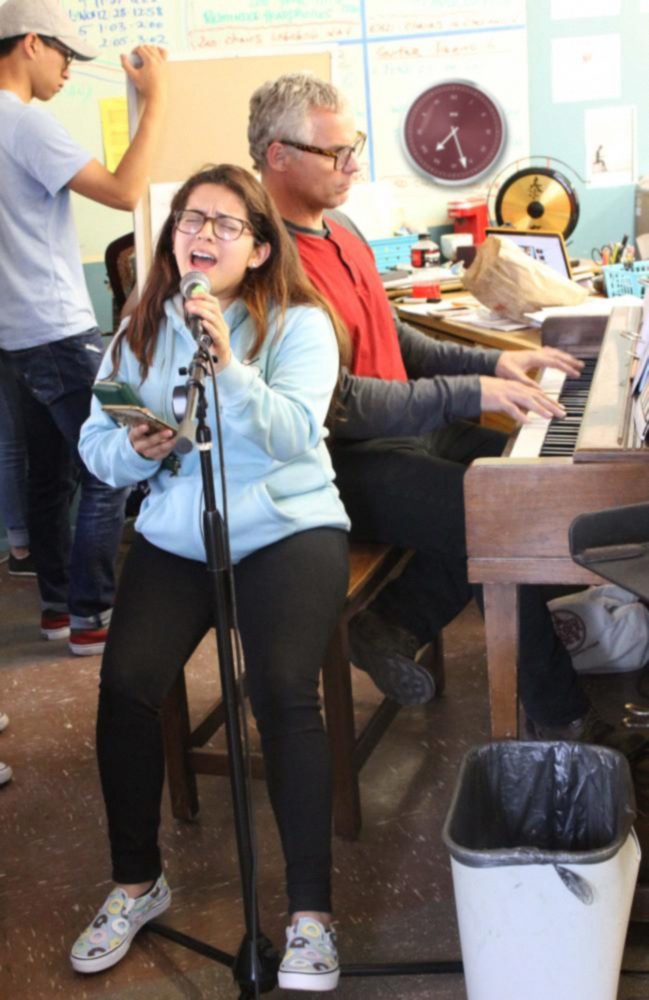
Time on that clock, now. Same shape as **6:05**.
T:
**7:27**
